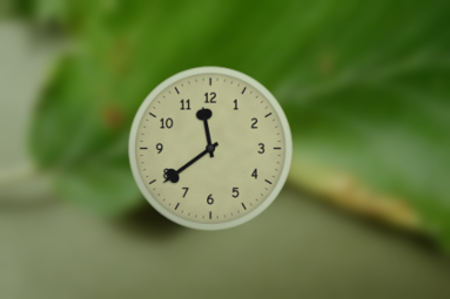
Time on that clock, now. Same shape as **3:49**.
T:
**11:39**
